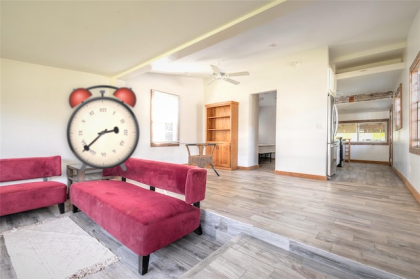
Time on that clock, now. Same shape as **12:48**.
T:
**2:38**
